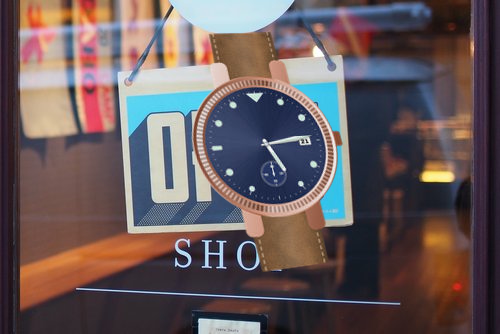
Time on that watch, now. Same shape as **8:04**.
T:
**5:14**
